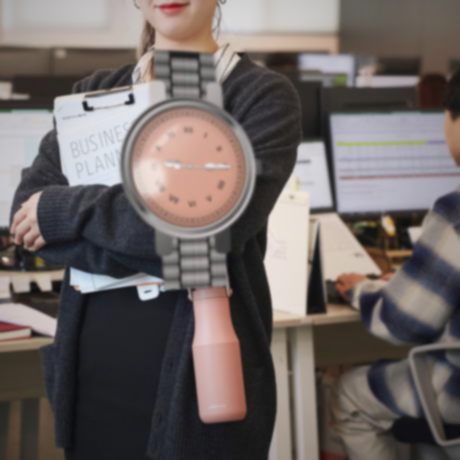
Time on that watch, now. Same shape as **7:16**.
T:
**9:15**
